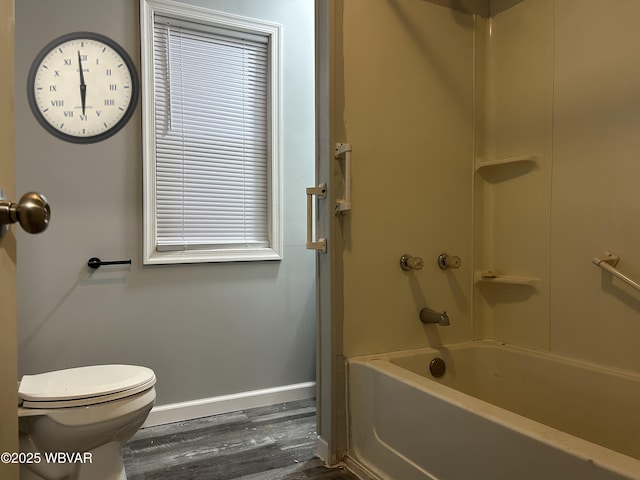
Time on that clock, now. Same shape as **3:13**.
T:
**5:59**
